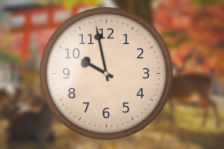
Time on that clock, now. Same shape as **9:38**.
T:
**9:58**
